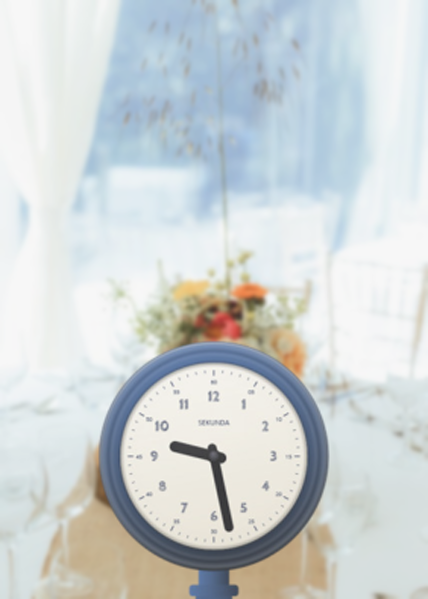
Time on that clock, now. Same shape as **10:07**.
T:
**9:28**
